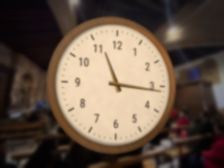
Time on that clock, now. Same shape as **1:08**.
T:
**11:16**
